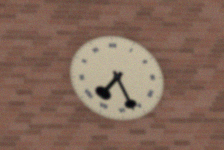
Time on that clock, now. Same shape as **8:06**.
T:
**7:27**
